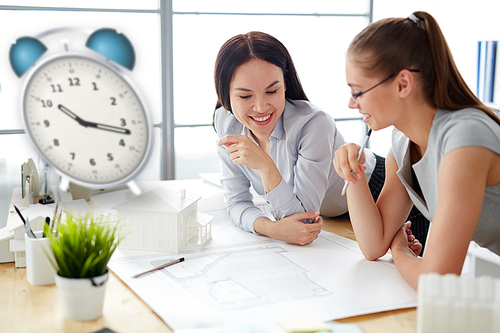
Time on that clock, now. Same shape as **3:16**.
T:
**10:17**
